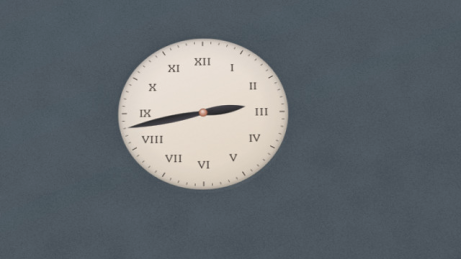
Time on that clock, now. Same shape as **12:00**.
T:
**2:43**
